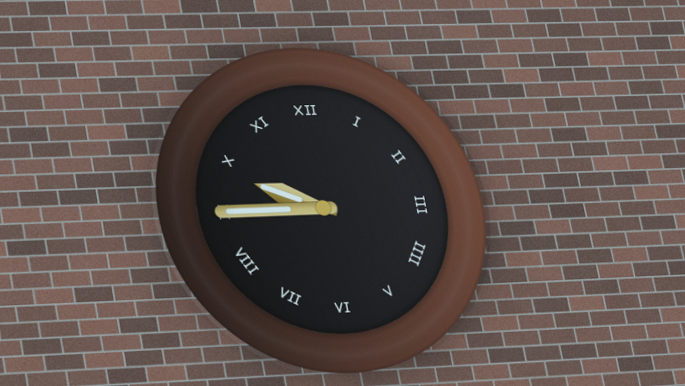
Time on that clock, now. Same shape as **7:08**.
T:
**9:45**
